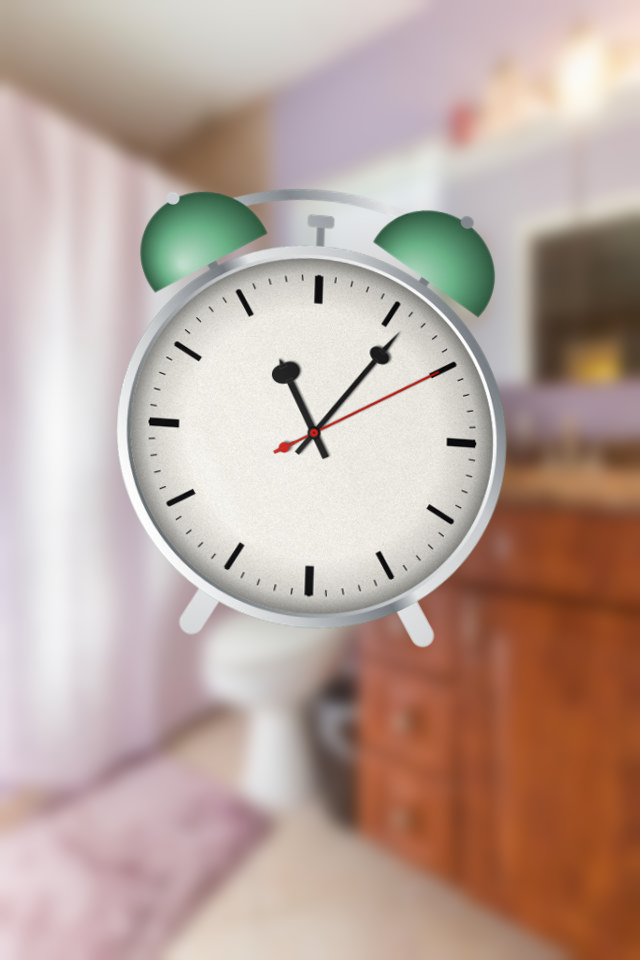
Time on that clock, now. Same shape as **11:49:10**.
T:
**11:06:10**
